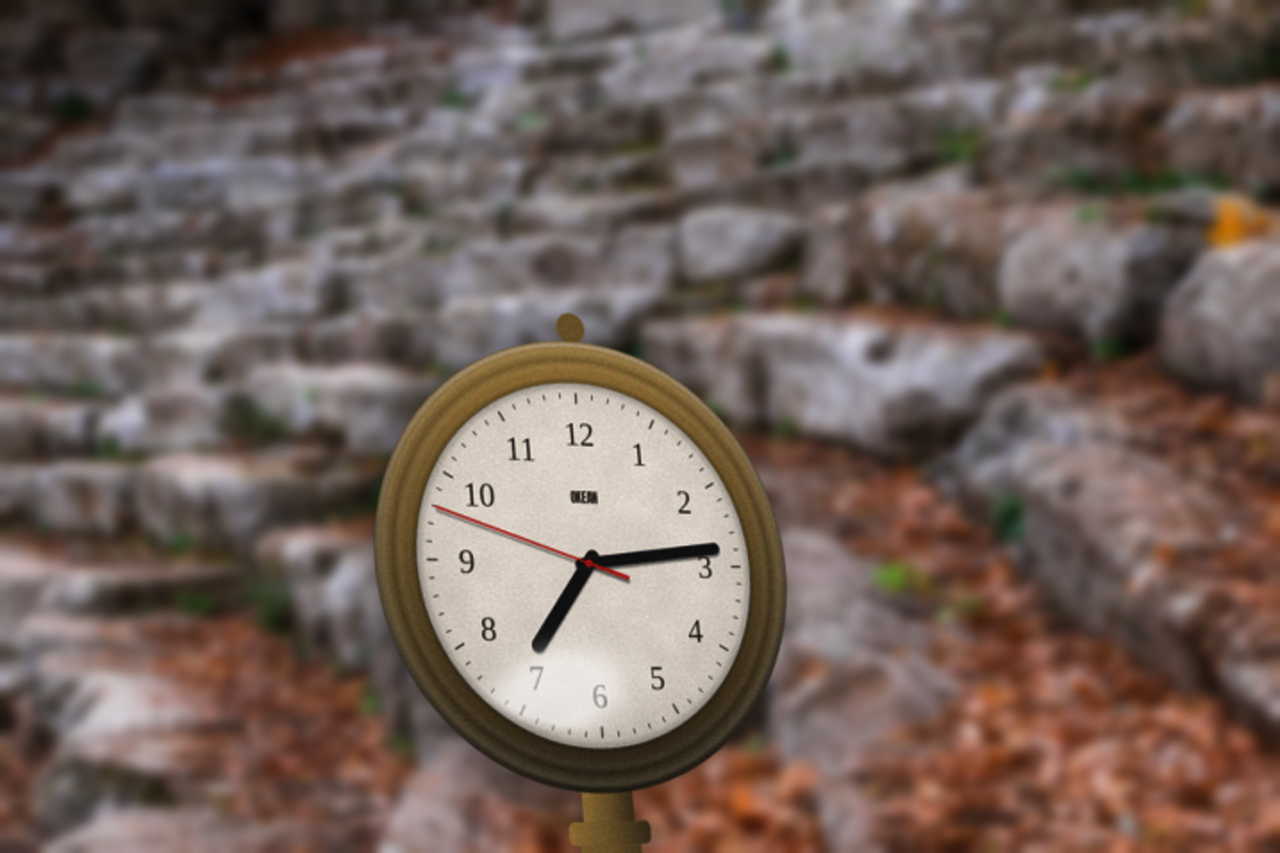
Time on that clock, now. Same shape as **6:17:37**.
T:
**7:13:48**
